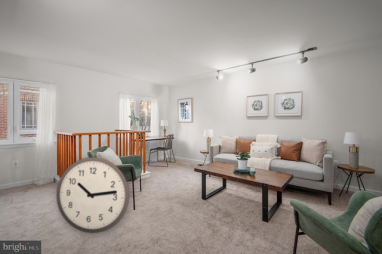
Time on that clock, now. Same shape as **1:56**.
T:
**10:13**
